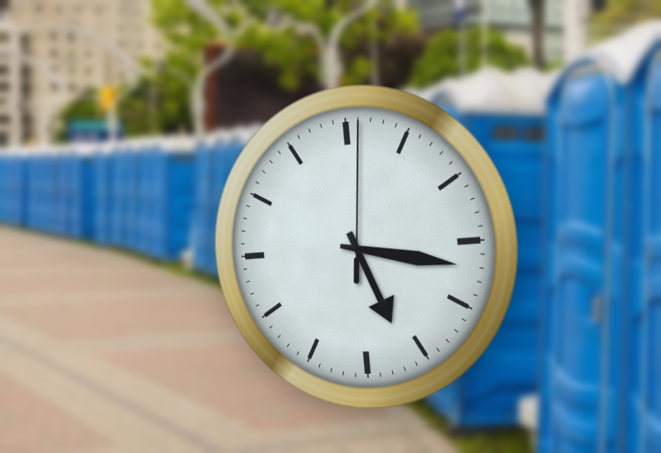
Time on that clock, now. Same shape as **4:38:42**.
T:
**5:17:01**
